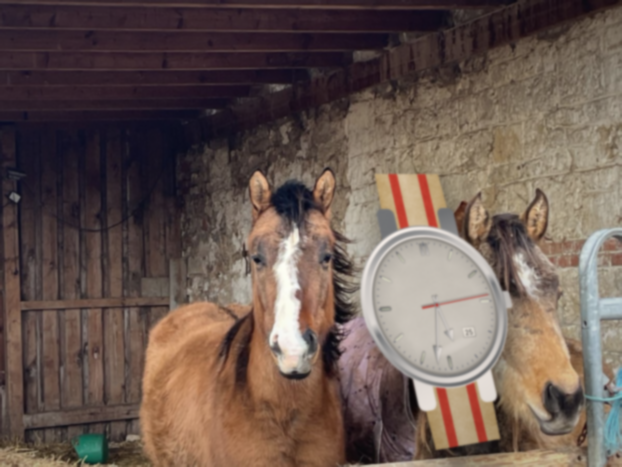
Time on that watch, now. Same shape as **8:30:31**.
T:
**5:32:14**
